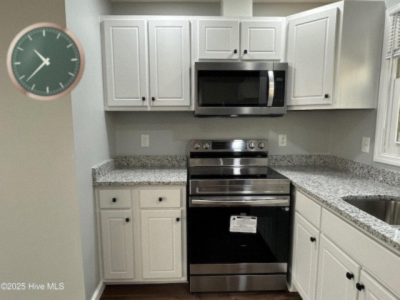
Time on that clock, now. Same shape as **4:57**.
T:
**10:38**
